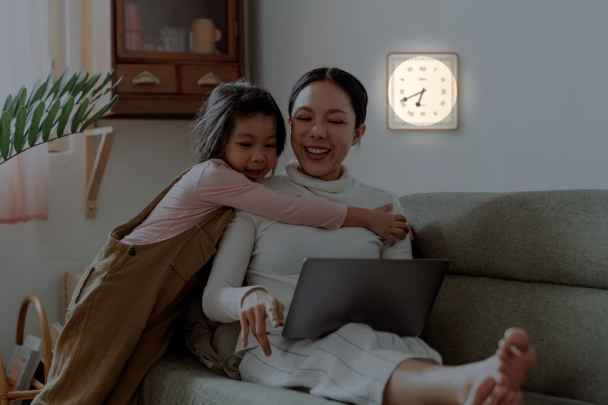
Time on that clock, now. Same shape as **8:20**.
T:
**6:41**
